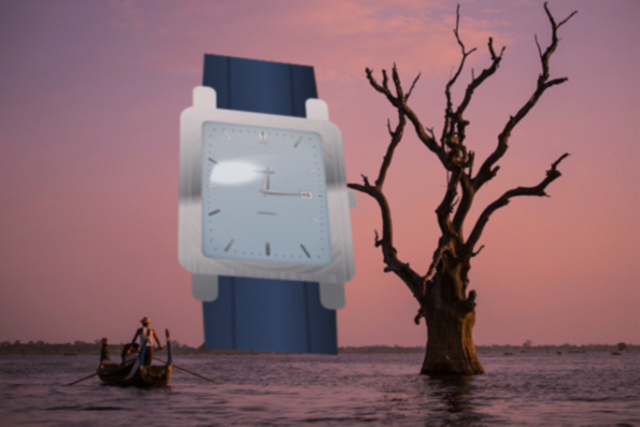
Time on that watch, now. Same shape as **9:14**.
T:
**12:15**
